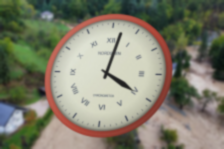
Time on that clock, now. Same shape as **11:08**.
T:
**4:02**
